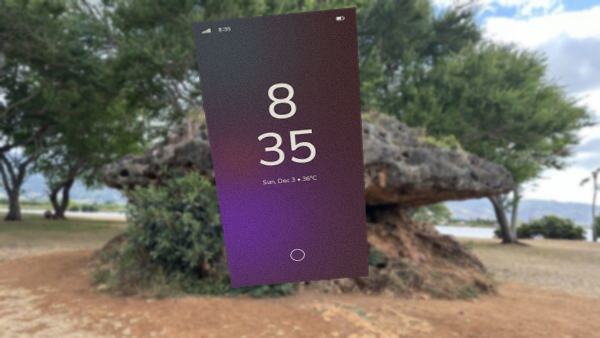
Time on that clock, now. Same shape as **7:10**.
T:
**8:35**
